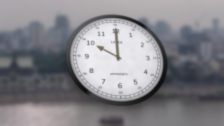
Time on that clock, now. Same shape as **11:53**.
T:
**10:00**
